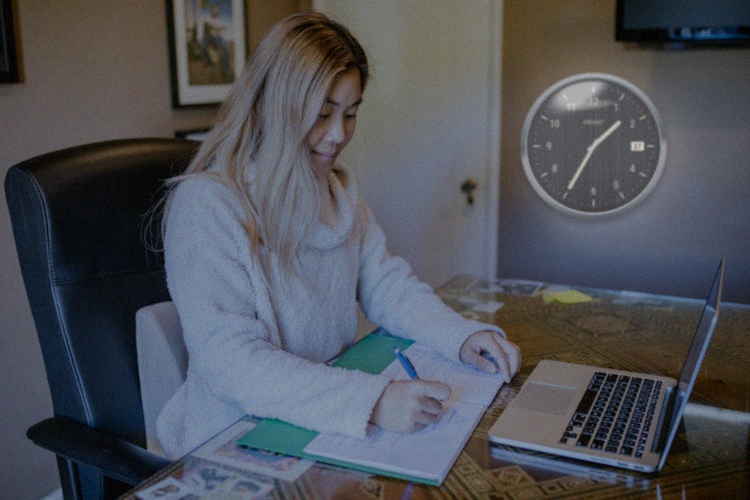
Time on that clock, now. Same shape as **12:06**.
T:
**1:35**
